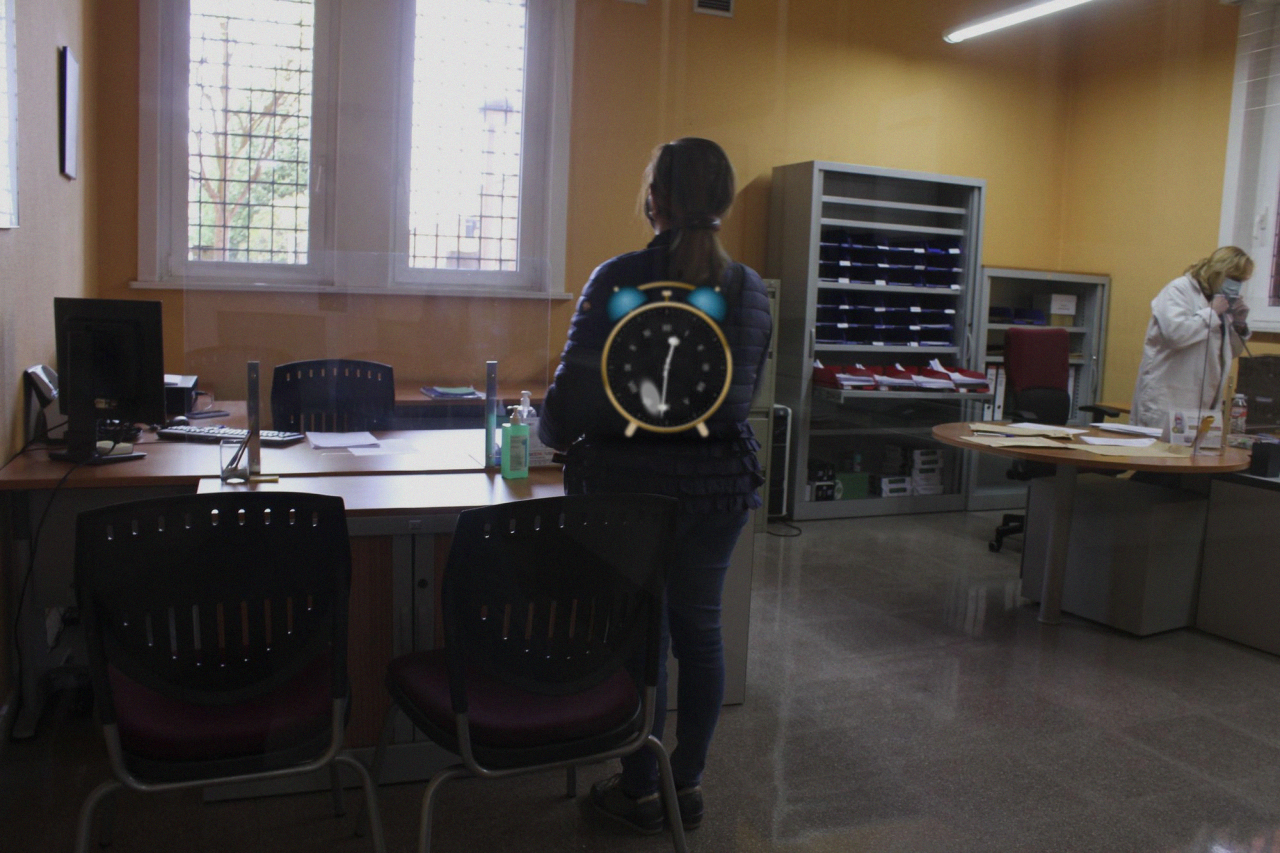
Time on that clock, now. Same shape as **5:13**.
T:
**12:31**
